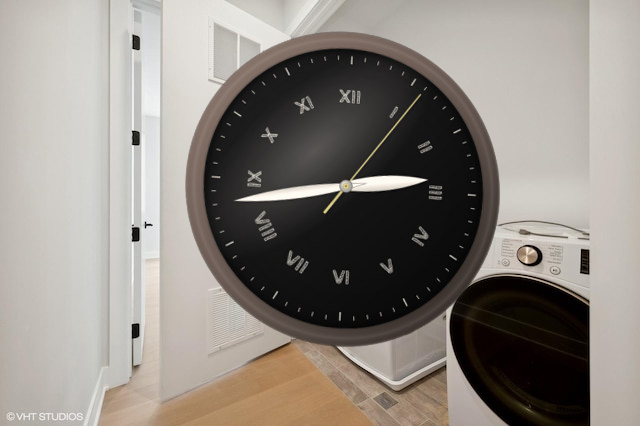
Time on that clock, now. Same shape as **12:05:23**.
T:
**2:43:06**
